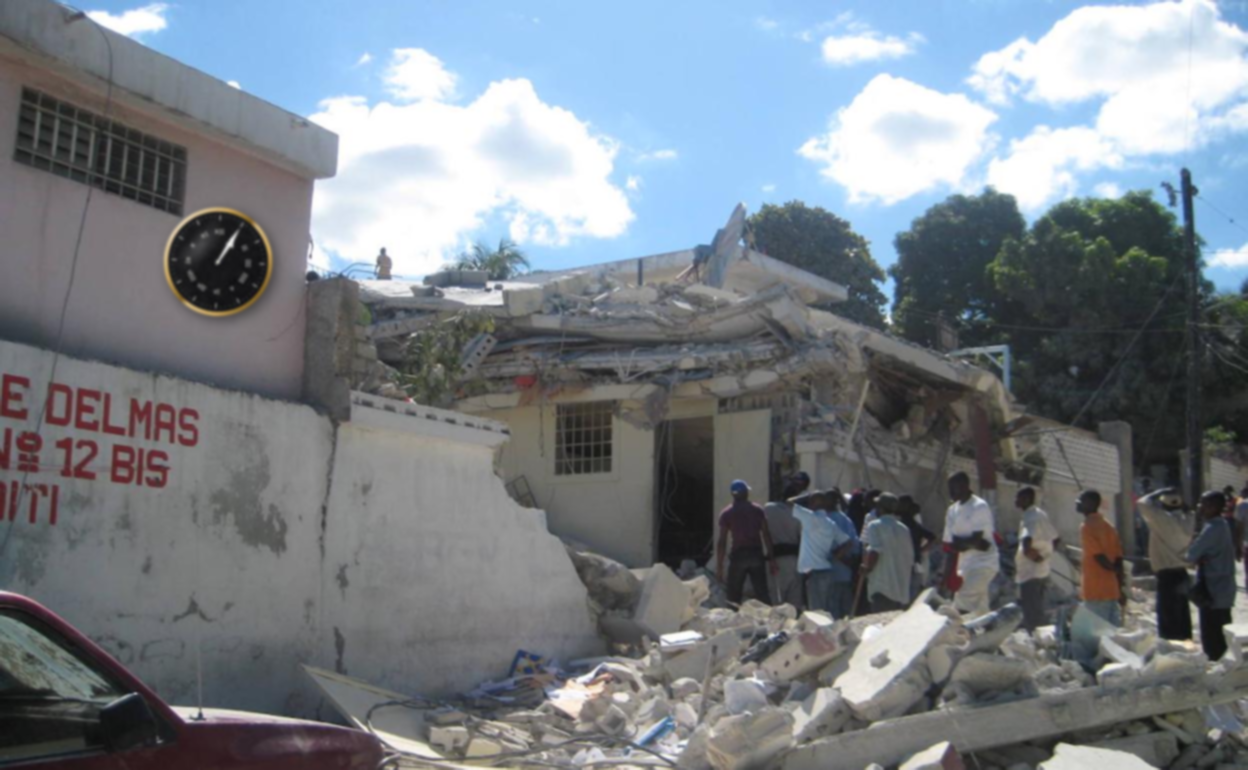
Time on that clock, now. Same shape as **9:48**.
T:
**1:05**
